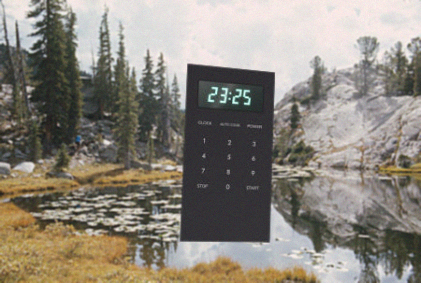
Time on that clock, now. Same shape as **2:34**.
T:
**23:25**
